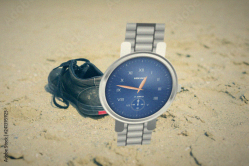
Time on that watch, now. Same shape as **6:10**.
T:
**12:47**
